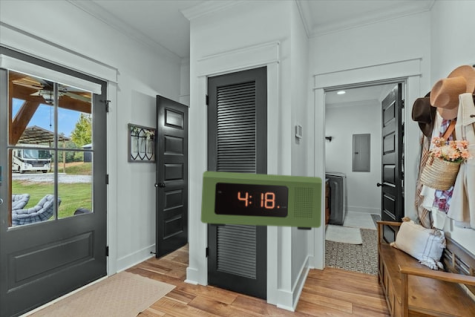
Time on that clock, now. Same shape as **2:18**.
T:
**4:18**
